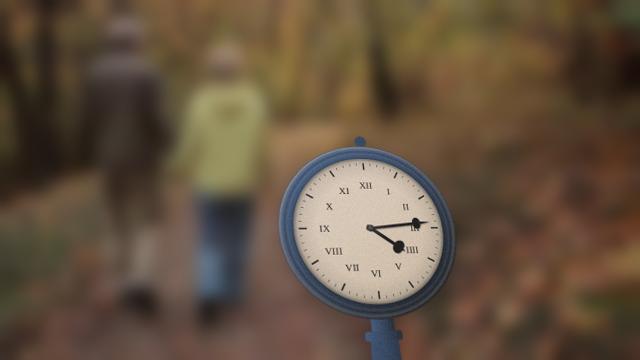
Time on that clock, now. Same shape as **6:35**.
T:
**4:14**
